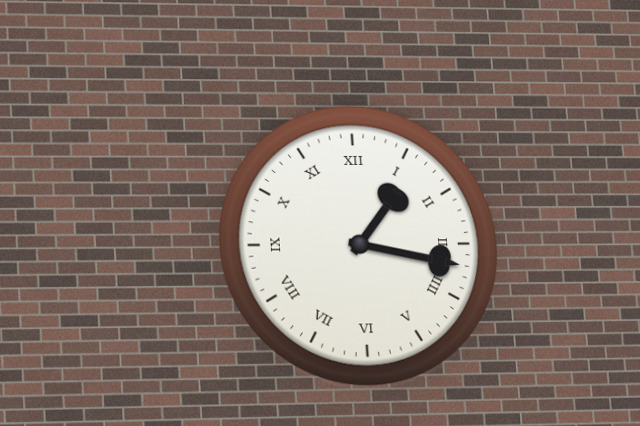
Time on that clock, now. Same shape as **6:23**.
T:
**1:17**
